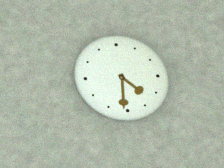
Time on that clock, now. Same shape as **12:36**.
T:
**4:31**
